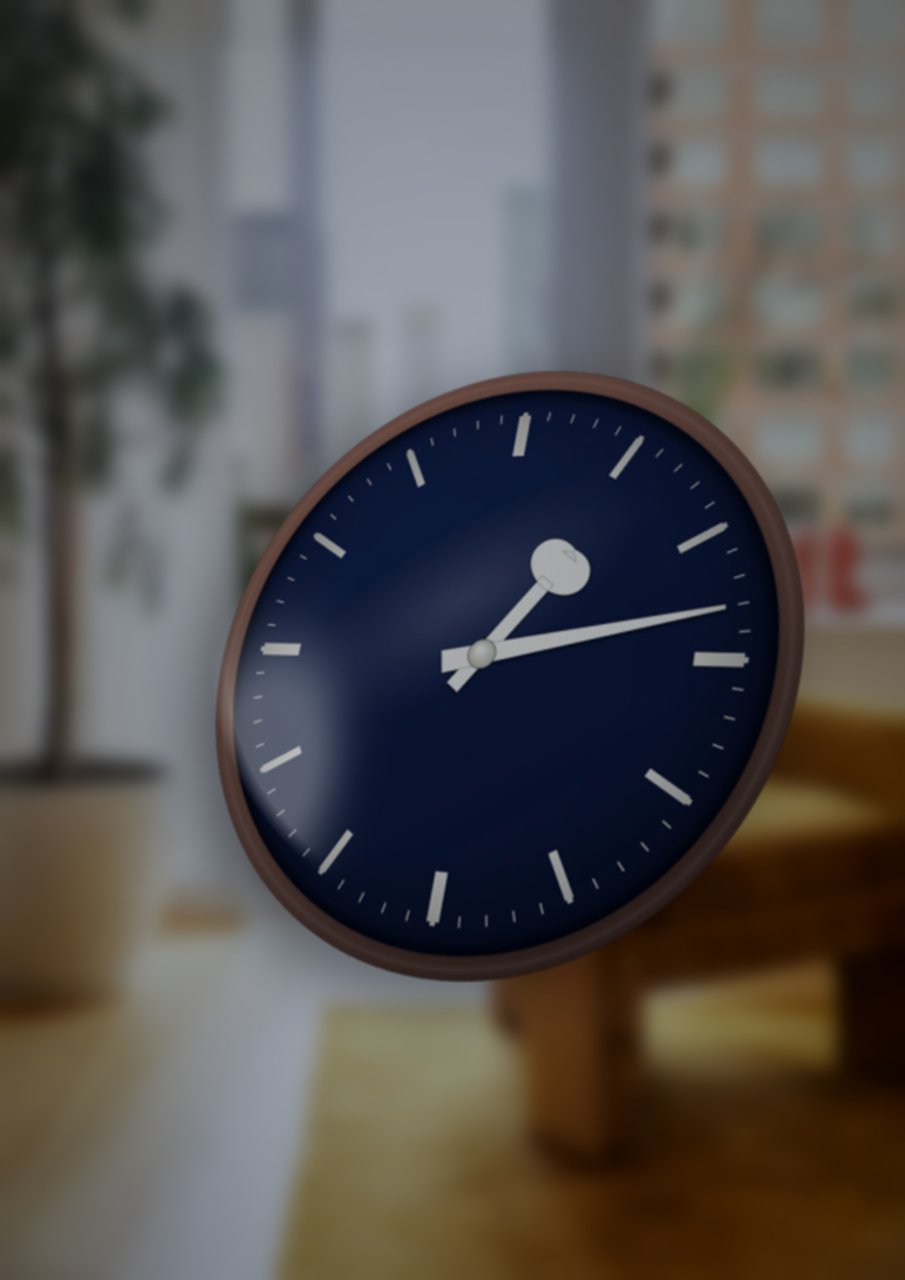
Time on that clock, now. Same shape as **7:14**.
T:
**1:13**
